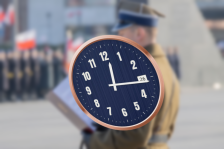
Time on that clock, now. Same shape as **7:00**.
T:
**12:16**
